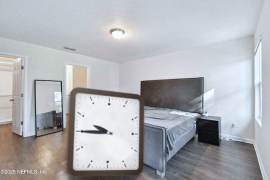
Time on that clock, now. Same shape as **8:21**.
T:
**9:45**
